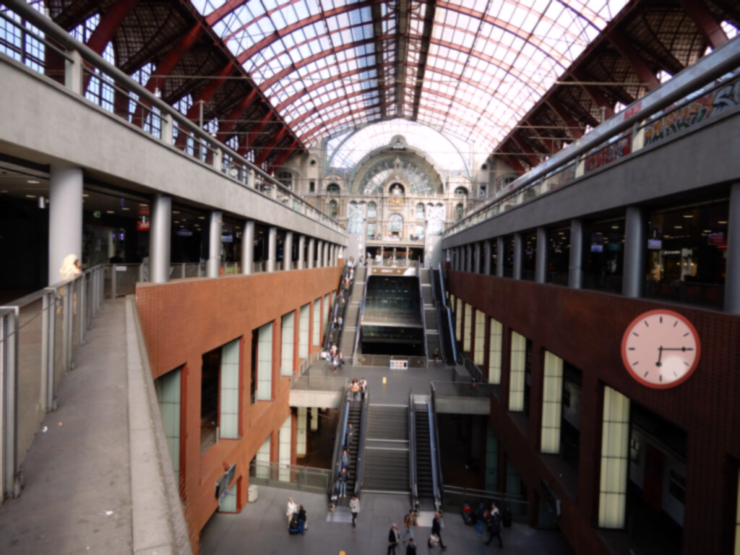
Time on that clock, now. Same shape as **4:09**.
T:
**6:15**
